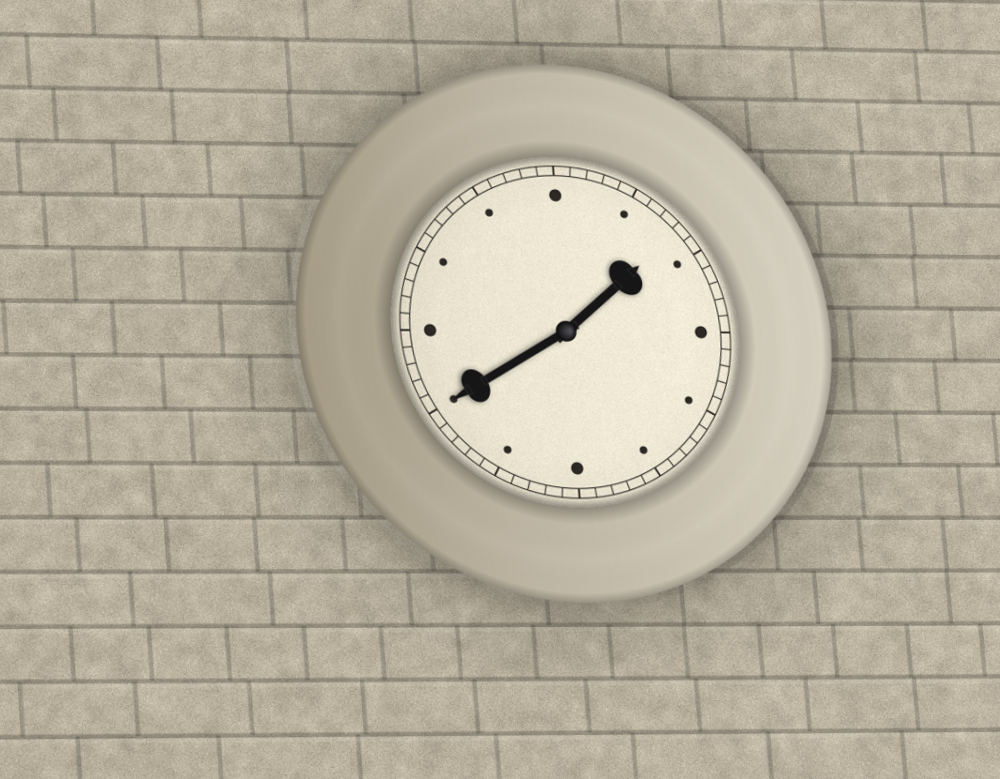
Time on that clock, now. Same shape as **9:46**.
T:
**1:40**
